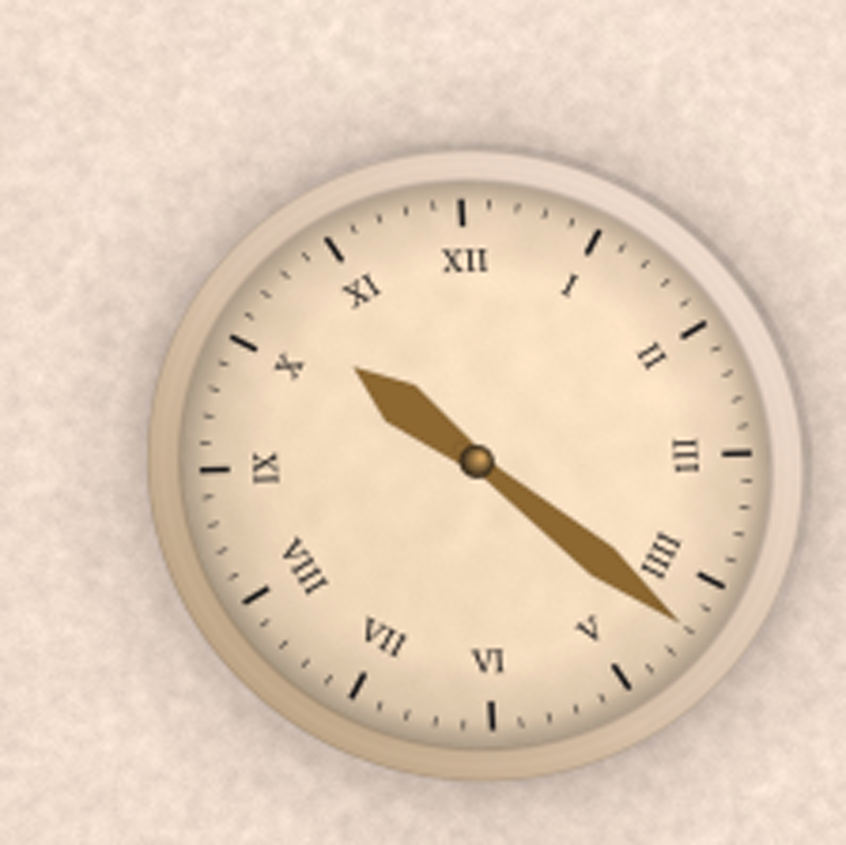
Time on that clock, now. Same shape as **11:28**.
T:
**10:22**
